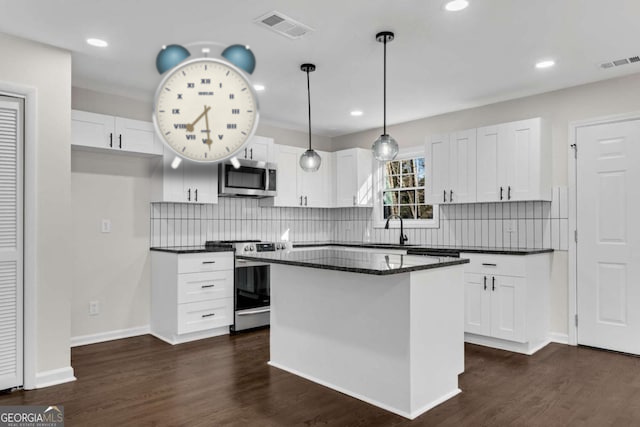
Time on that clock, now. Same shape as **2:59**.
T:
**7:29**
